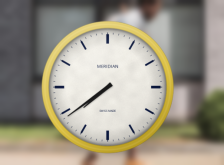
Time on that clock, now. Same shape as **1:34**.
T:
**7:39**
